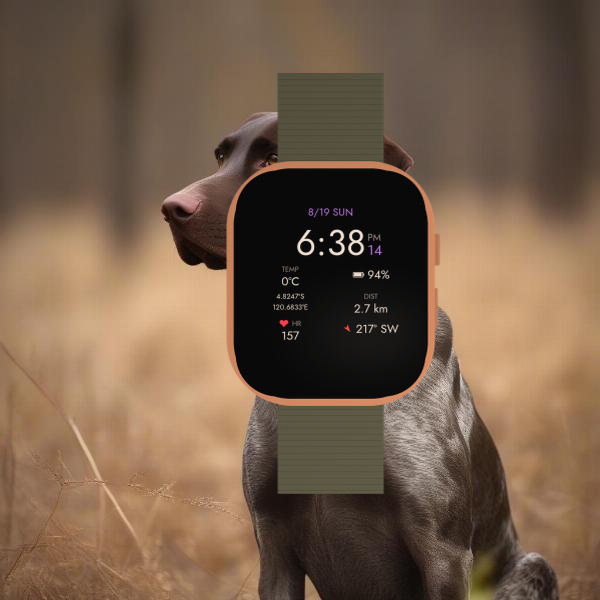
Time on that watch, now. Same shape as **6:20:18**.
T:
**6:38:14**
